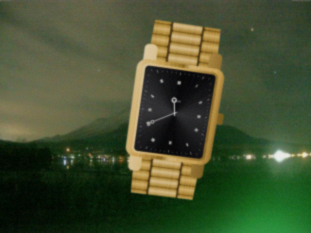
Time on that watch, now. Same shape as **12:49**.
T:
**11:40**
